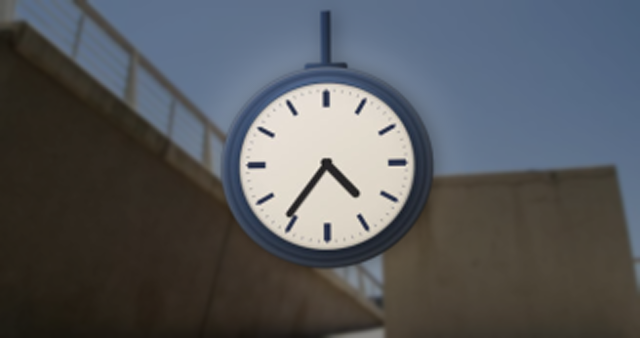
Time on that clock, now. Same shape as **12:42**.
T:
**4:36**
